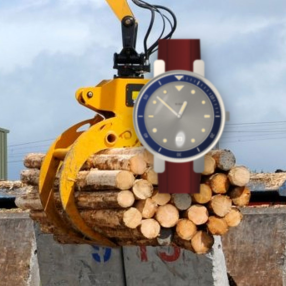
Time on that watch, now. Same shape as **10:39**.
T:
**12:52**
